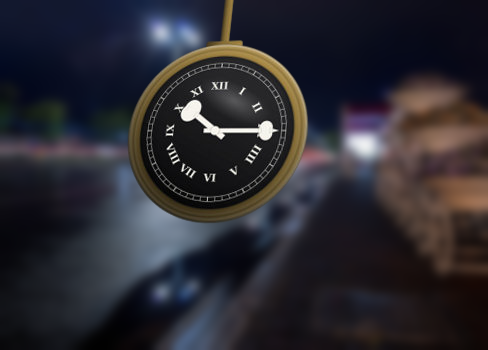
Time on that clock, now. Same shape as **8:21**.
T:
**10:15**
